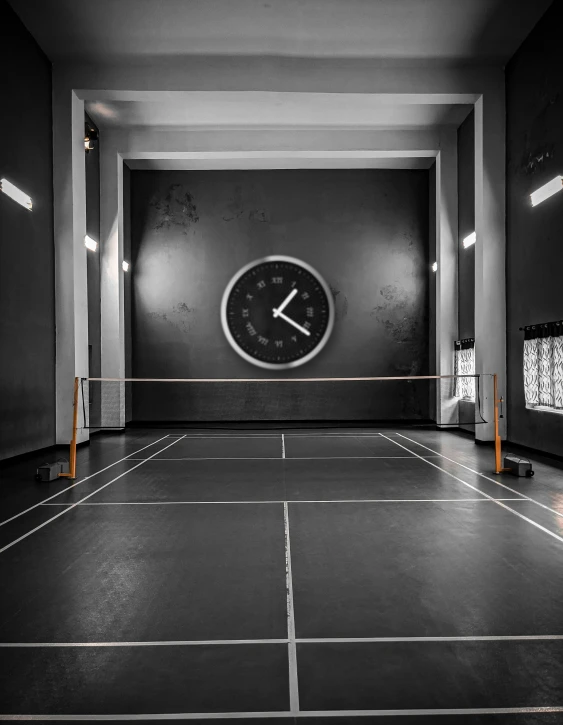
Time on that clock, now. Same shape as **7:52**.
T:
**1:21**
